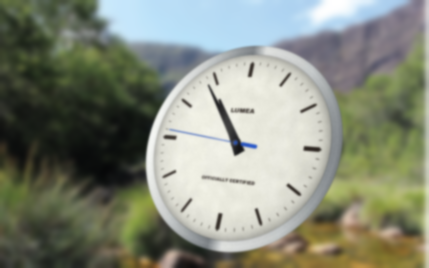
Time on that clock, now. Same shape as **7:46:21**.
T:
**10:53:46**
